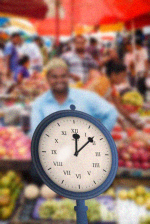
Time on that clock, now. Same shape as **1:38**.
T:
**12:08**
